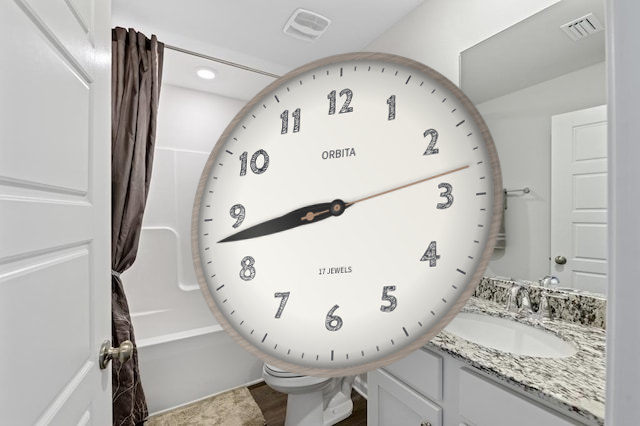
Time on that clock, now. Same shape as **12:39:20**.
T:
**8:43:13**
